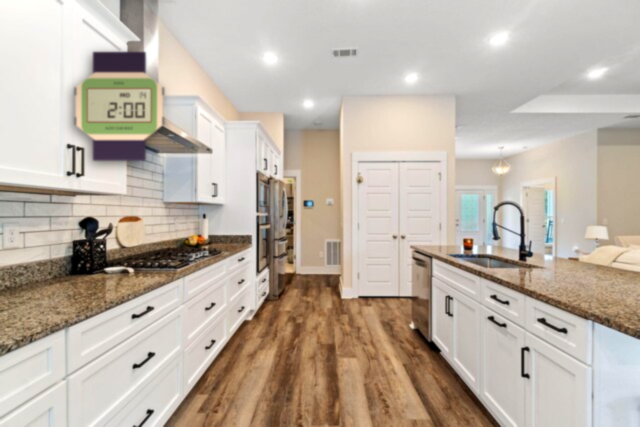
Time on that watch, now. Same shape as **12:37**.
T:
**2:00**
